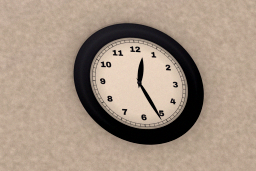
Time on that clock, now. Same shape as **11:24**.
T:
**12:26**
